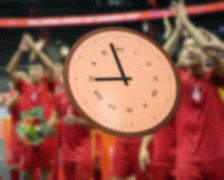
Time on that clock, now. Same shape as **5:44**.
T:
**8:58**
